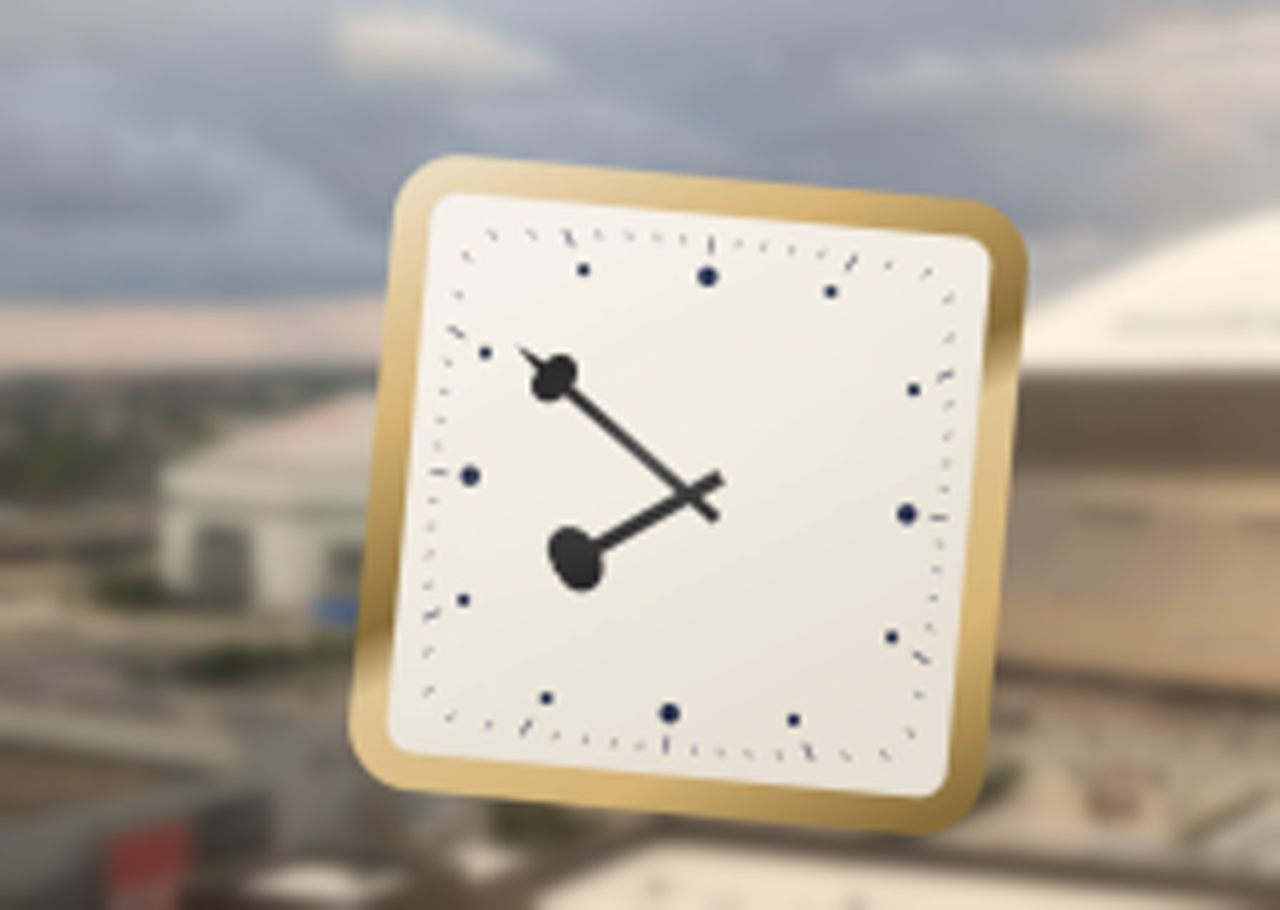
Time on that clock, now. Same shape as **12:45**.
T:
**7:51**
